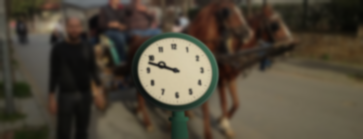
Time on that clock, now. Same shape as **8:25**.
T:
**9:48**
